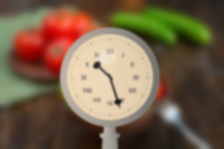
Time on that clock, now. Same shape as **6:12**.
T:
**10:27**
